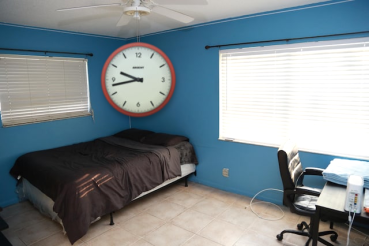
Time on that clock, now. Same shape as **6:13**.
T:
**9:43**
